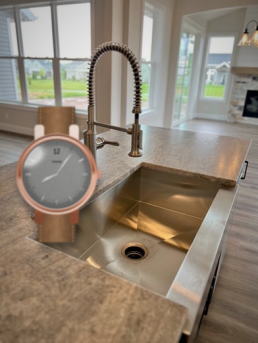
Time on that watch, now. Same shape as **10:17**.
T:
**8:06**
